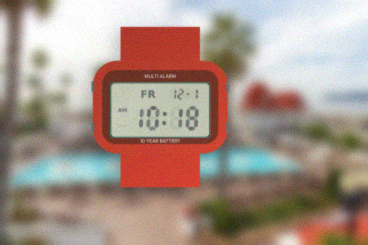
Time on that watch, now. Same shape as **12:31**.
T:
**10:18**
